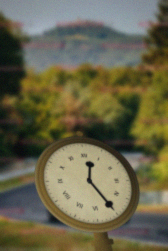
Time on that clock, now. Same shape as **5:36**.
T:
**12:25**
